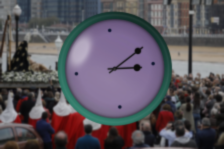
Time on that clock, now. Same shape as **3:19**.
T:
**3:10**
